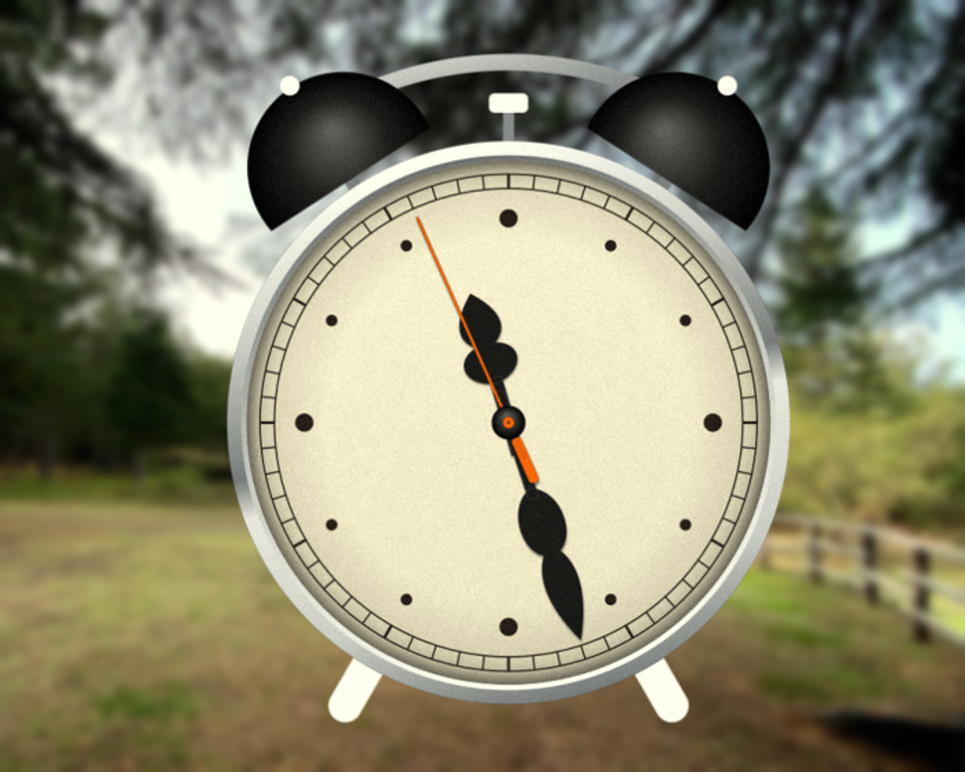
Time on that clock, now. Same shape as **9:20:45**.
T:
**11:26:56**
